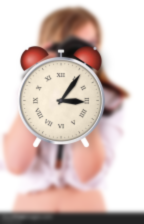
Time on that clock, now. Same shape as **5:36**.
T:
**3:06**
